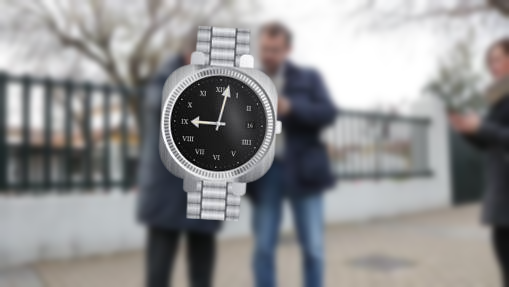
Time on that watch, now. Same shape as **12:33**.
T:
**9:02**
